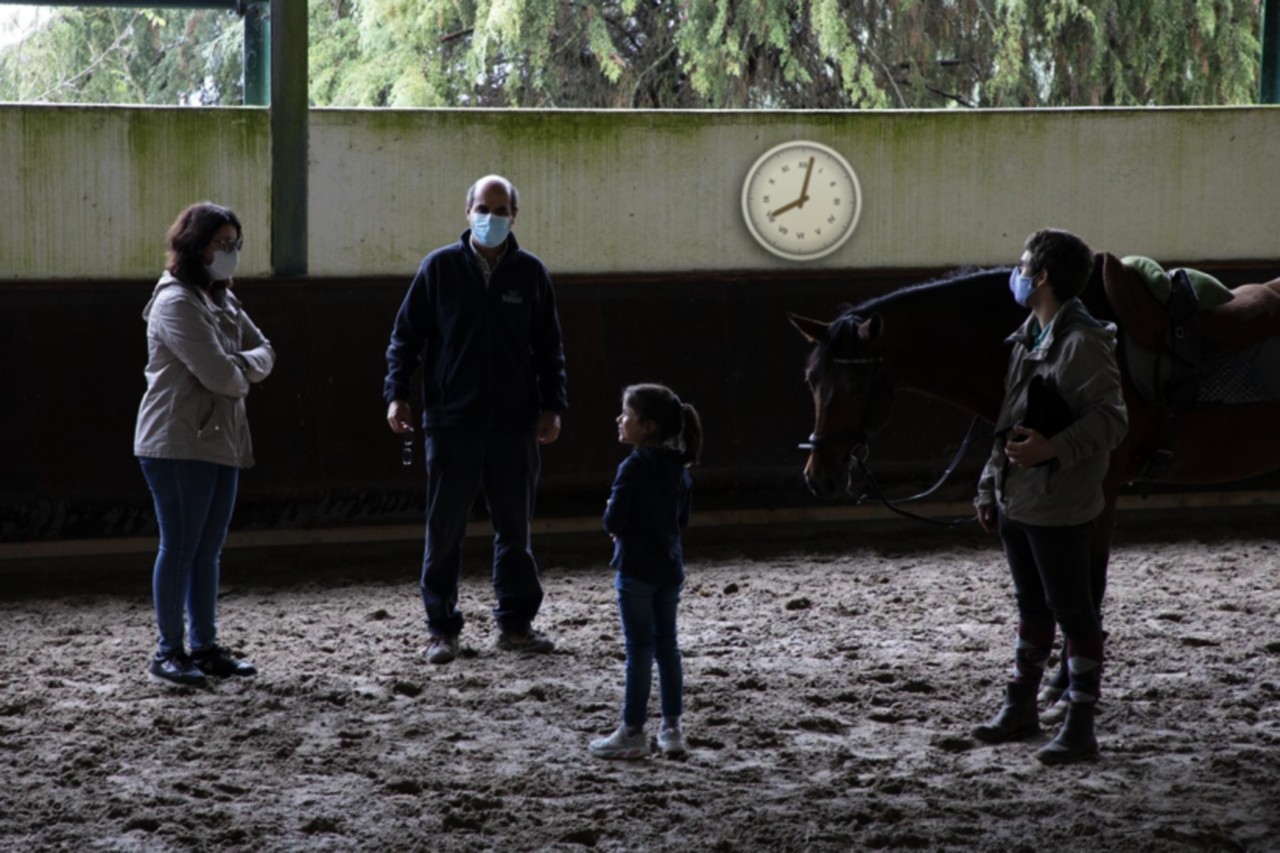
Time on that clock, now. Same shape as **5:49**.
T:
**8:02**
